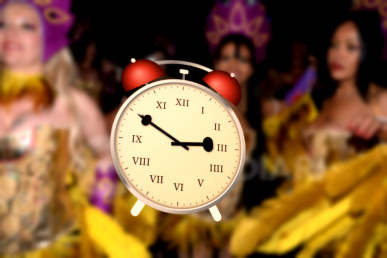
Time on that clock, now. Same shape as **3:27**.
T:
**2:50**
